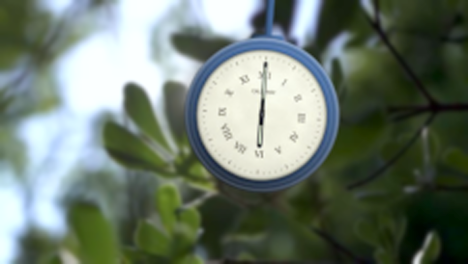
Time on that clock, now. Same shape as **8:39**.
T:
**6:00**
